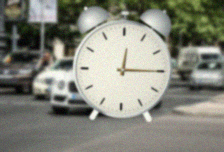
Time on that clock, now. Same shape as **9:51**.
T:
**12:15**
